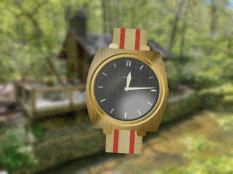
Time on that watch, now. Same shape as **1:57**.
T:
**12:14**
